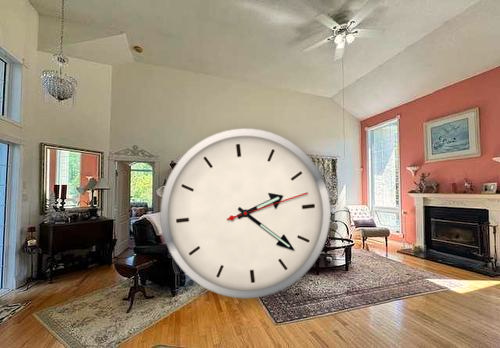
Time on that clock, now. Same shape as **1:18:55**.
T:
**2:22:13**
